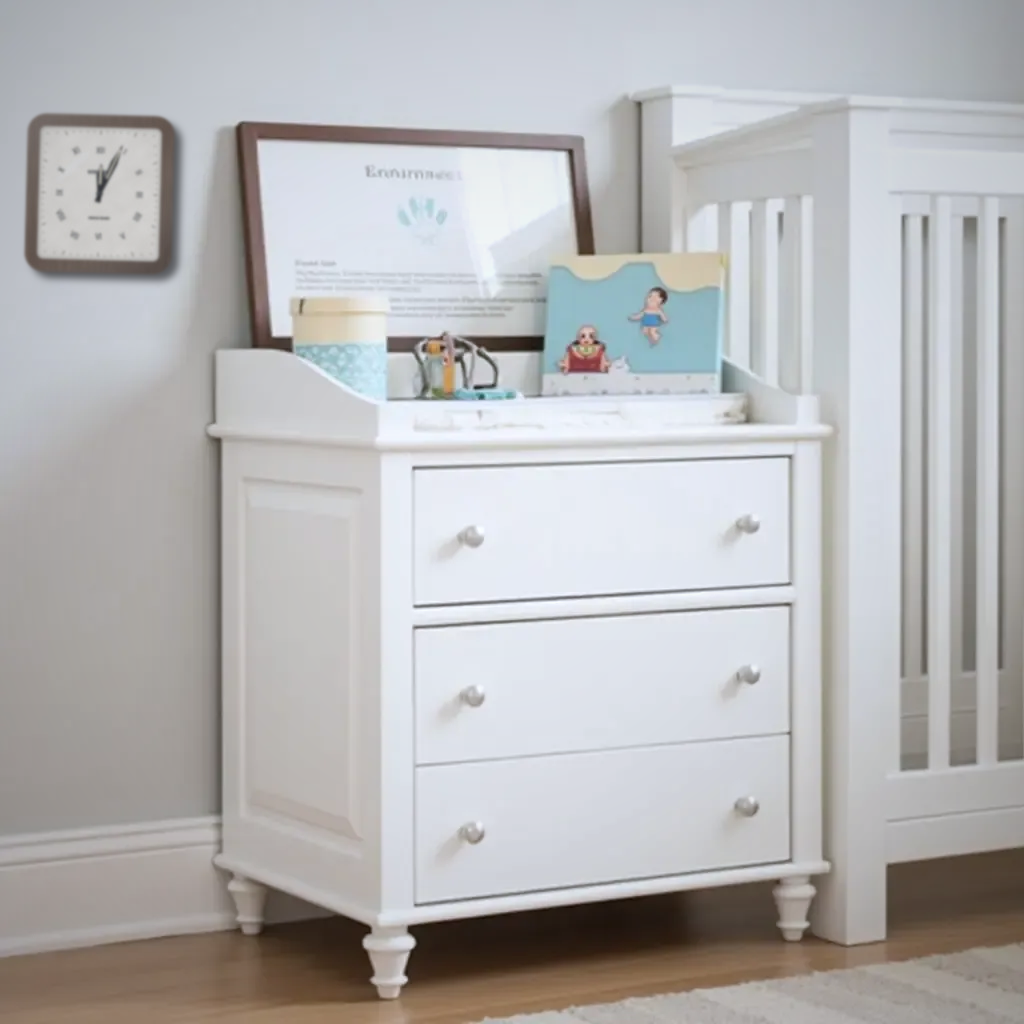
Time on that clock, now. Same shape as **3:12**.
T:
**12:04**
